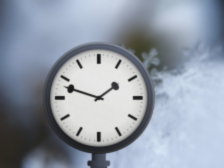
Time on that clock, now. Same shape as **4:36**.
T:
**1:48**
